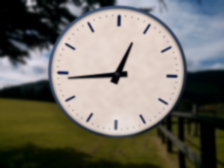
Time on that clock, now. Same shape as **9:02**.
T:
**12:44**
